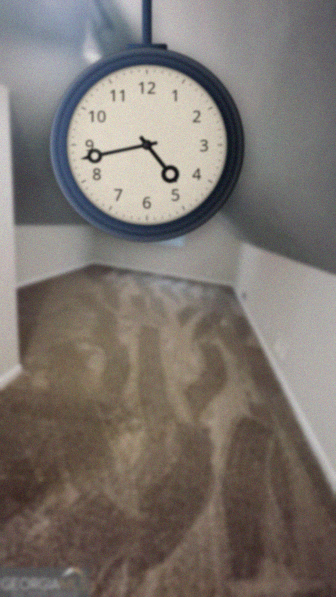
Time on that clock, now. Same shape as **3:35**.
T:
**4:43**
